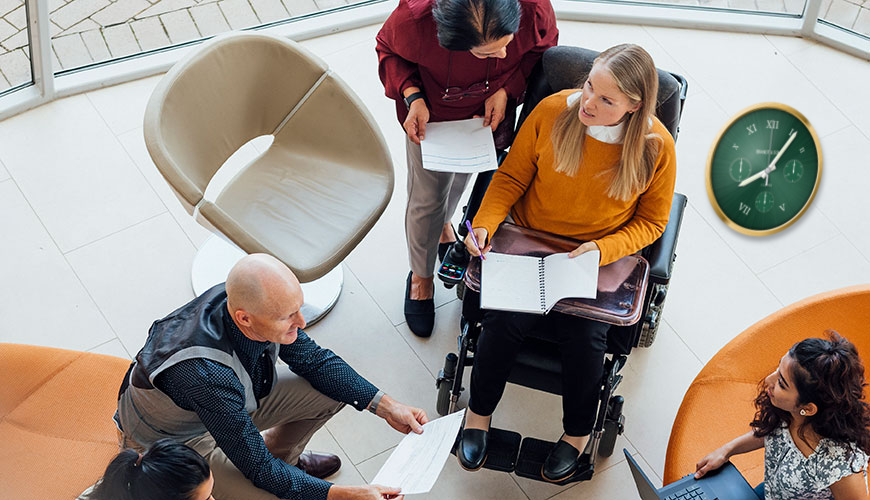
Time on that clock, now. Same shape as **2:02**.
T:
**8:06**
